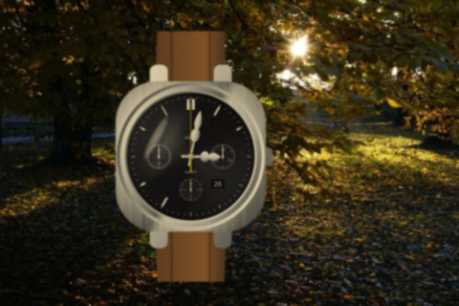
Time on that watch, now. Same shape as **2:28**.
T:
**3:02**
